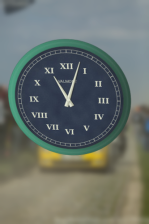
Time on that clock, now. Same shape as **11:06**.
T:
**11:03**
